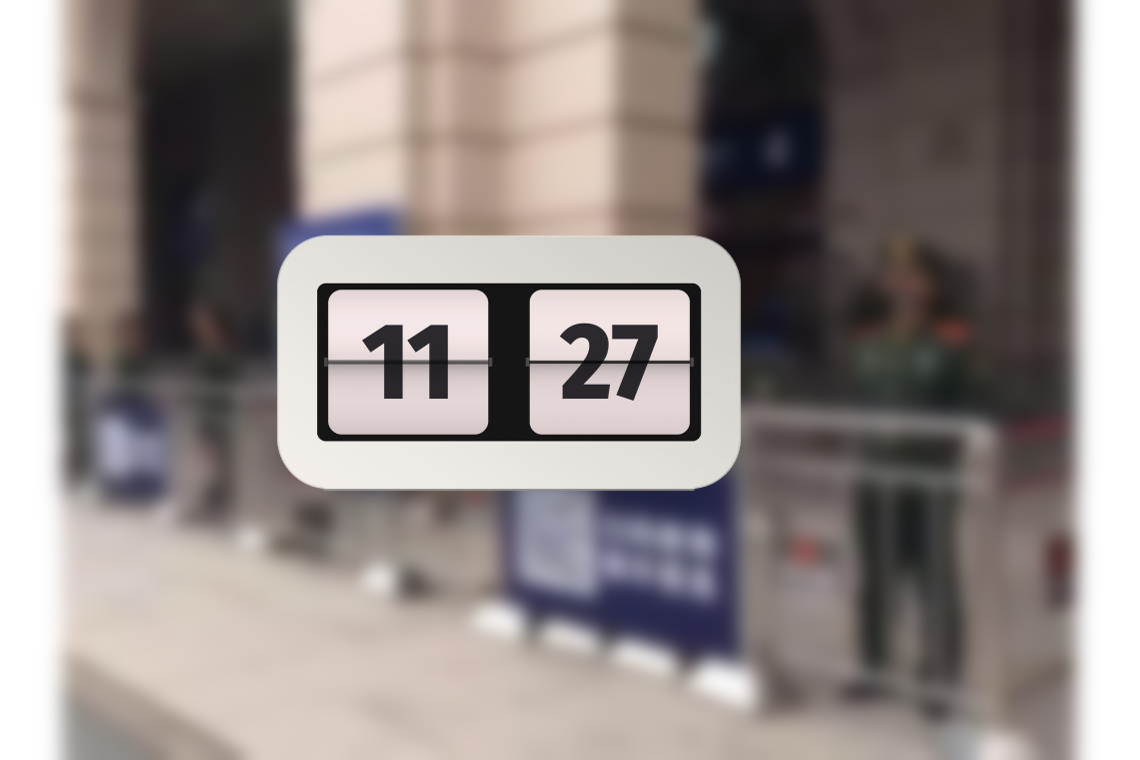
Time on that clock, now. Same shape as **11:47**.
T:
**11:27**
